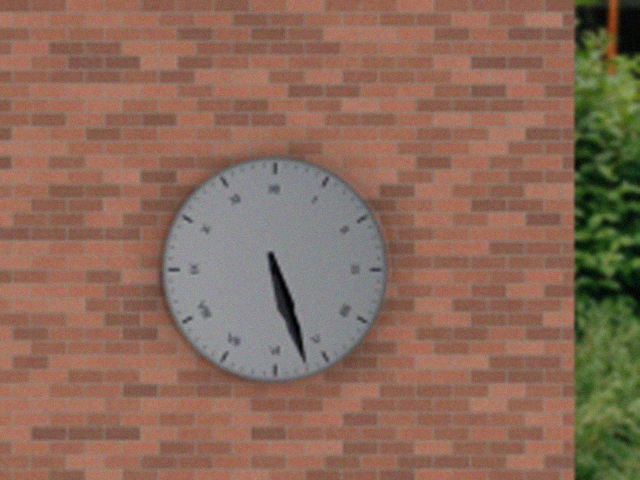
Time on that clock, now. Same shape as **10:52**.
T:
**5:27**
